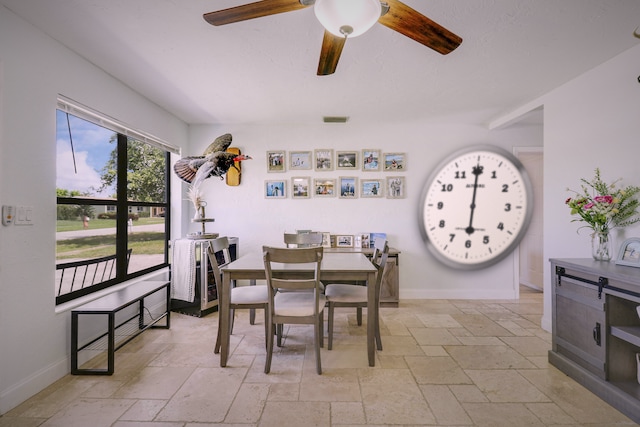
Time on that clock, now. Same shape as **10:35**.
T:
**6:00**
